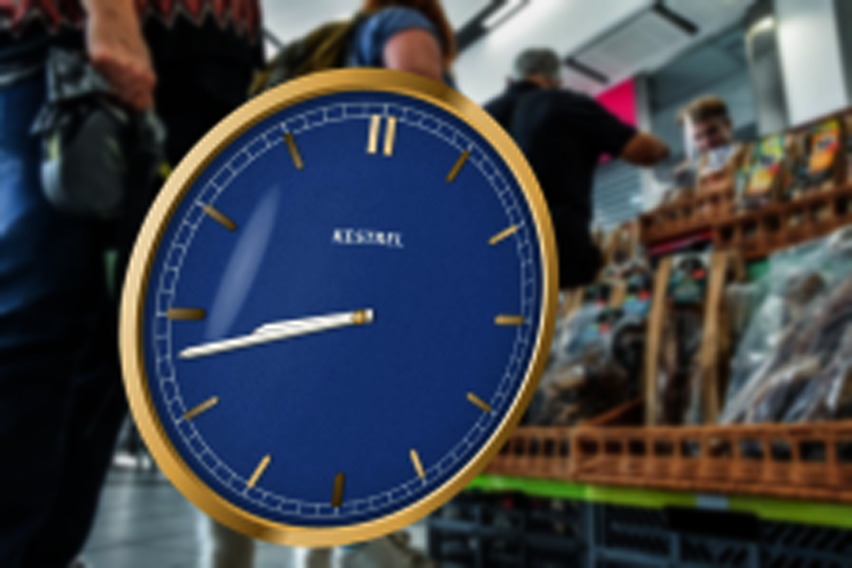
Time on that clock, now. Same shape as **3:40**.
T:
**8:43**
